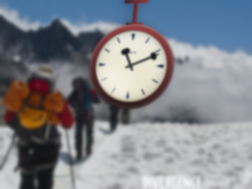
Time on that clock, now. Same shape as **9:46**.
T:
**11:11**
